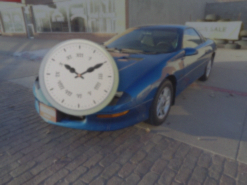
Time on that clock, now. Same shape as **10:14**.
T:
**10:10**
